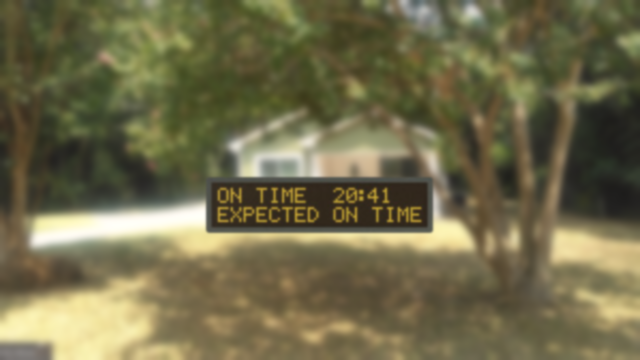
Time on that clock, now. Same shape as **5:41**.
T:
**20:41**
